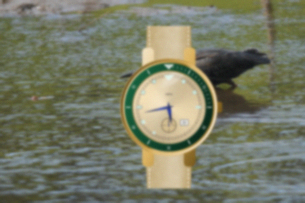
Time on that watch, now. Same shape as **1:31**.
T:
**5:43**
